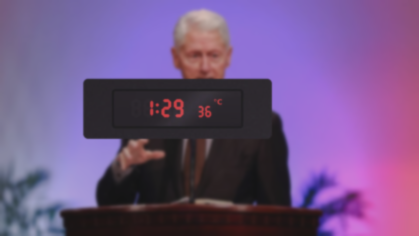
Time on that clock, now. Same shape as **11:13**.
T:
**1:29**
